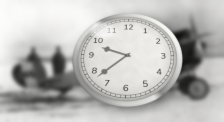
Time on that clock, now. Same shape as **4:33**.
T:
**9:38**
